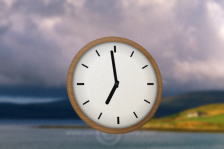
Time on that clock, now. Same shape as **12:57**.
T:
**6:59**
